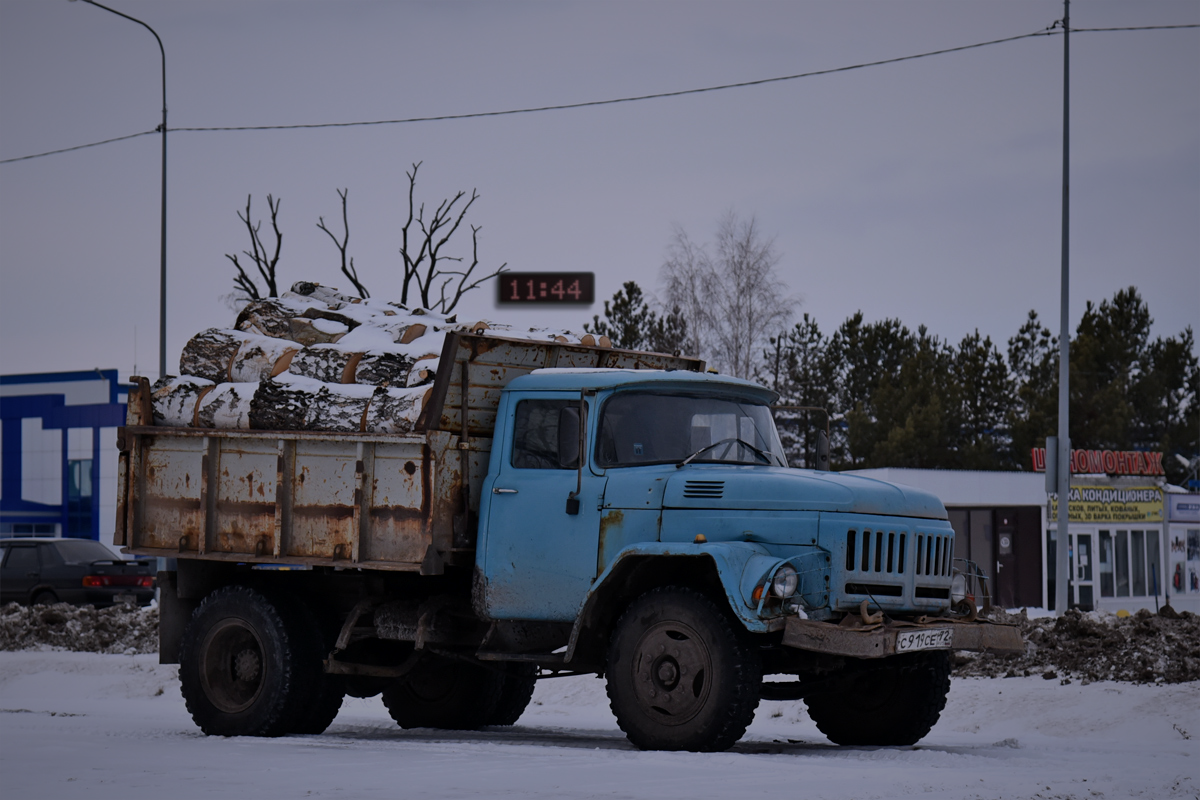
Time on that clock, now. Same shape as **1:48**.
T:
**11:44**
